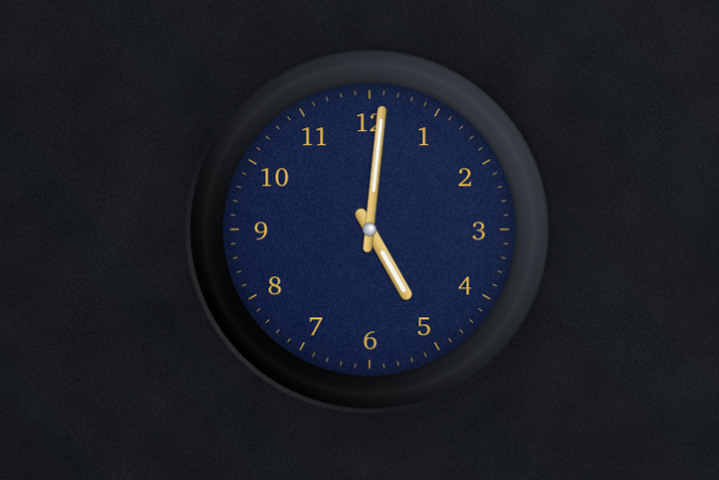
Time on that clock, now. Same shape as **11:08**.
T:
**5:01**
